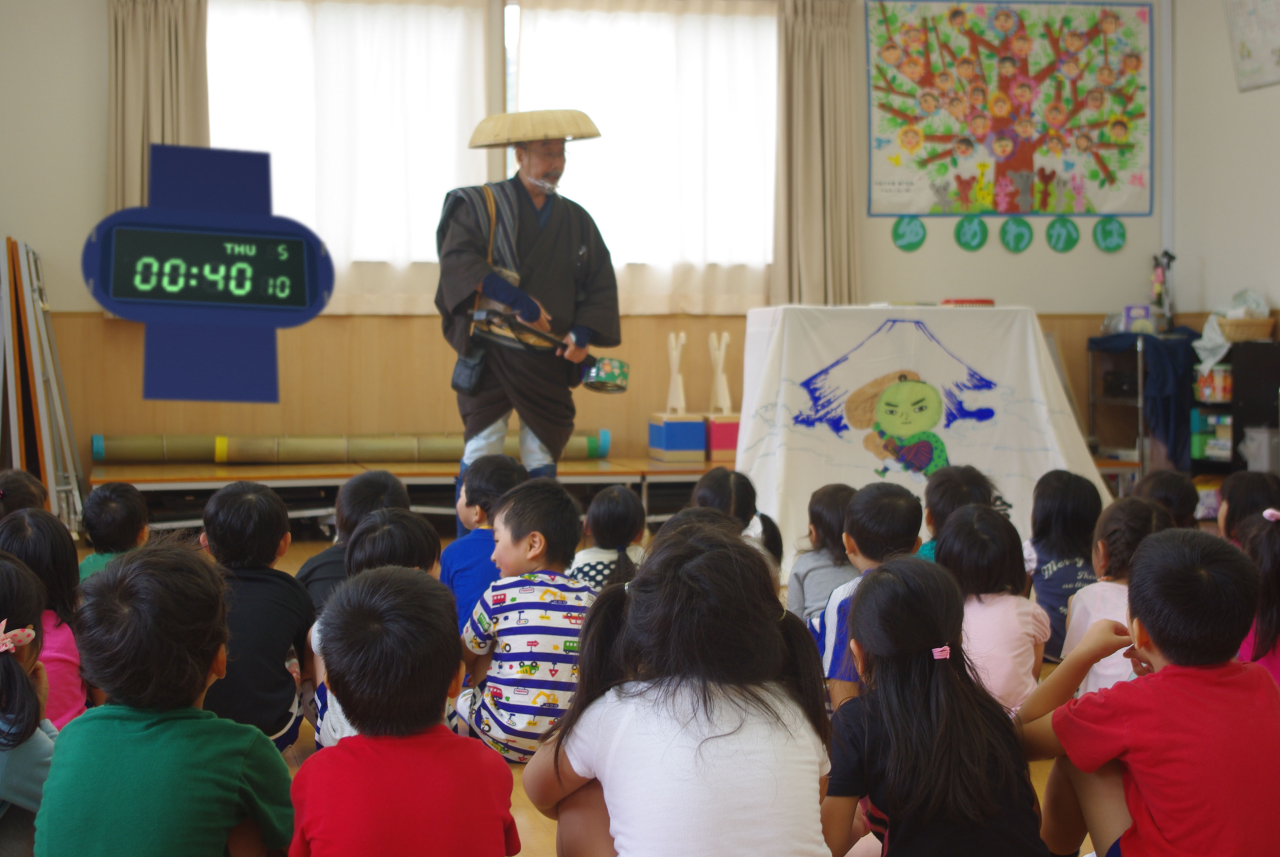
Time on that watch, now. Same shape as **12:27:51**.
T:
**0:40:10**
